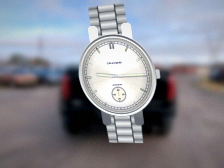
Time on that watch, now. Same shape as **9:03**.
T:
**9:15**
